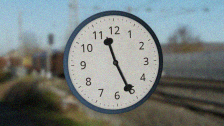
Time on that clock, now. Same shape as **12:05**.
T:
**11:26**
